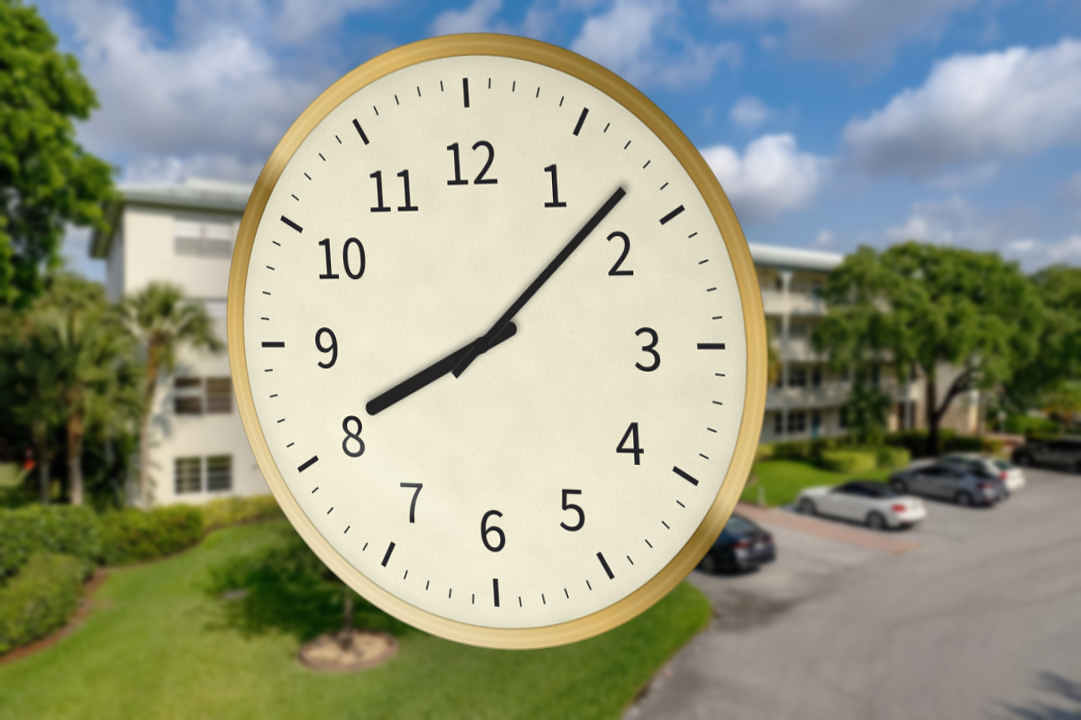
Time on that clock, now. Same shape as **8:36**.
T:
**8:08**
